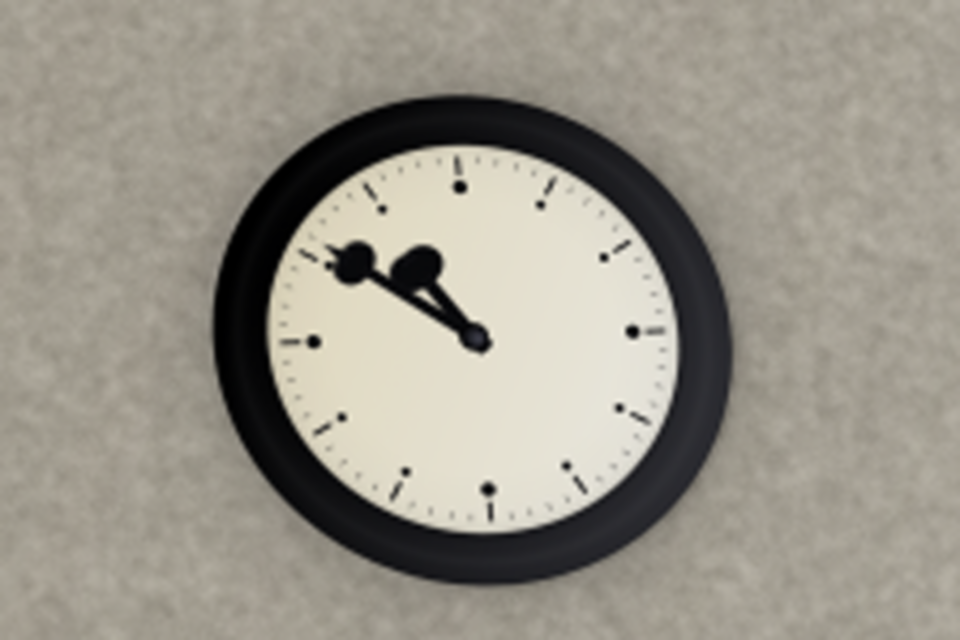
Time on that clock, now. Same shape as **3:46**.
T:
**10:51**
